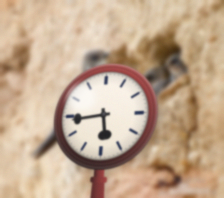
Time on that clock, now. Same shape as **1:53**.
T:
**5:44**
